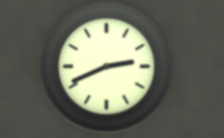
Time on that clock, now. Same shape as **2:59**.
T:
**2:41**
